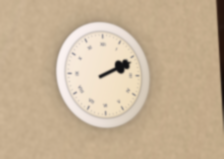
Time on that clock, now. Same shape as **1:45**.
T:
**2:11**
